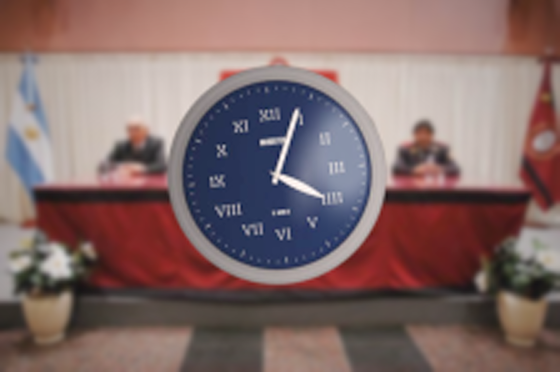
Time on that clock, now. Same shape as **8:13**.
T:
**4:04**
